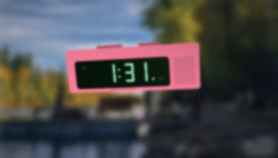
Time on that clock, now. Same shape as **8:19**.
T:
**1:31**
